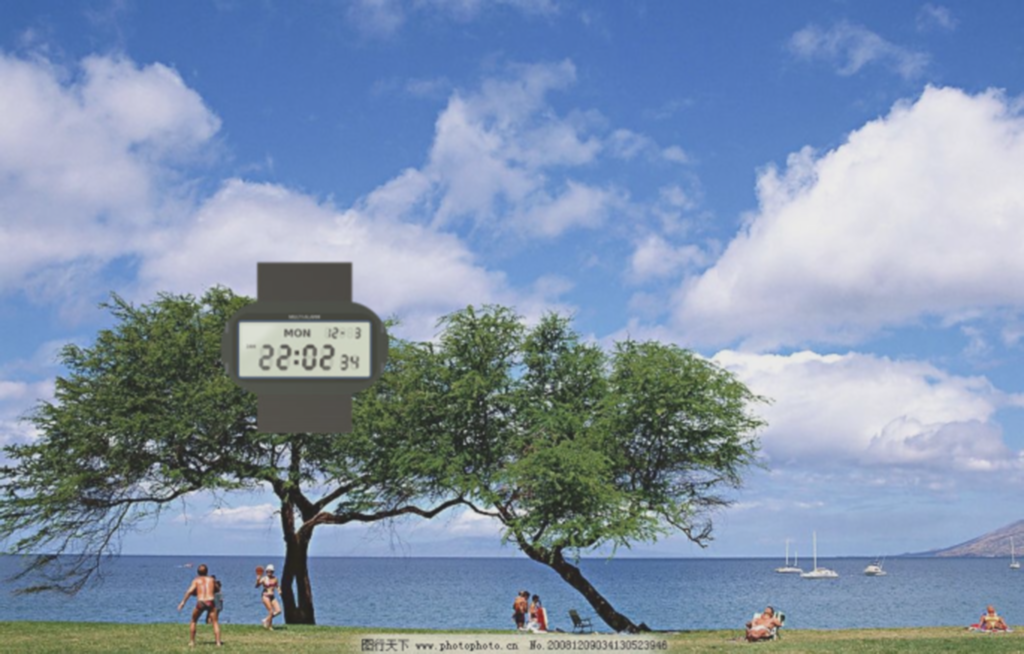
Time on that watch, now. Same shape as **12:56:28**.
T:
**22:02:34**
